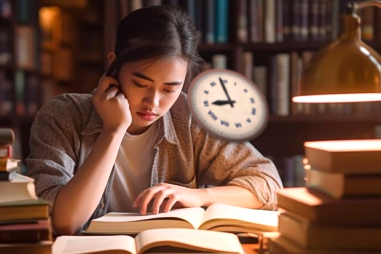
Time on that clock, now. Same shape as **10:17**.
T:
**8:59**
